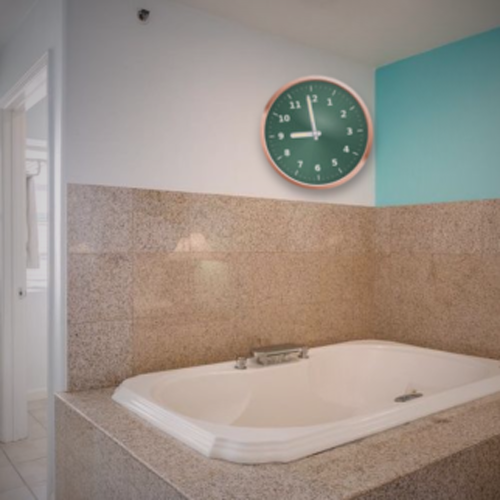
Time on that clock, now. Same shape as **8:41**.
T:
**8:59**
